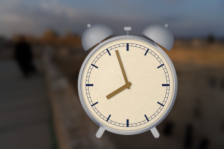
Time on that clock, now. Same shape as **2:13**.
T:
**7:57**
